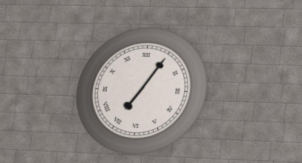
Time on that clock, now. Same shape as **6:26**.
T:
**7:05**
